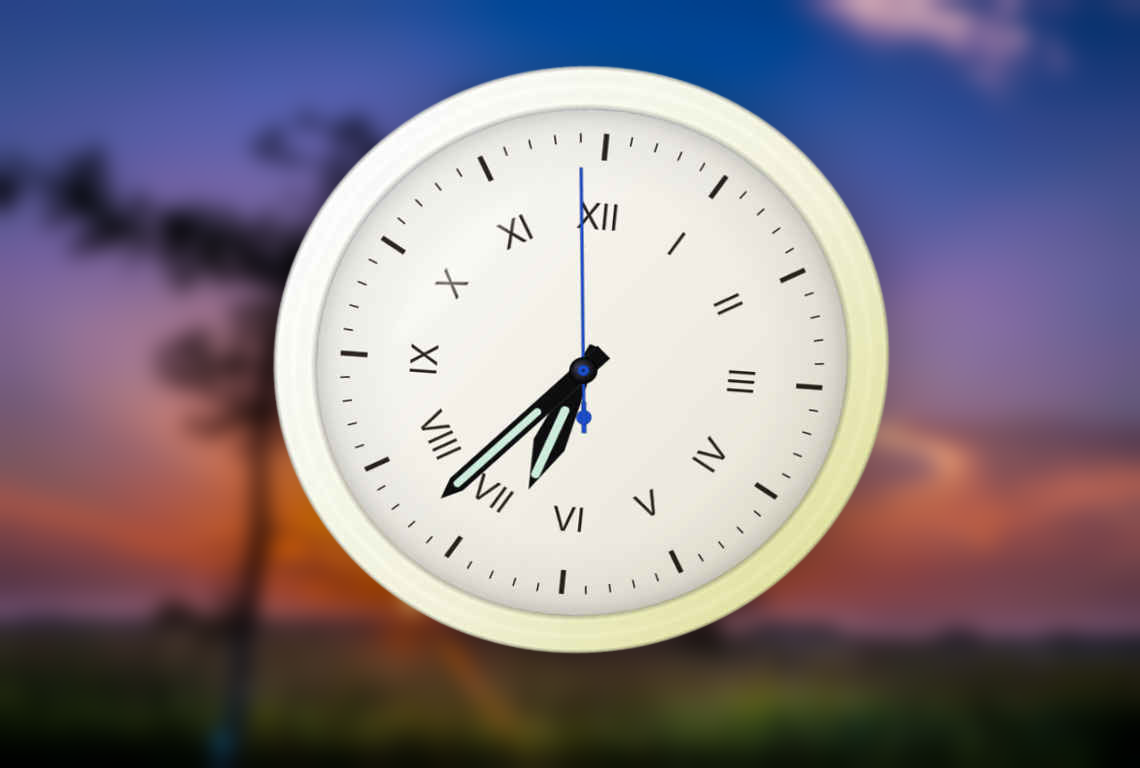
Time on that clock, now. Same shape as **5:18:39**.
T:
**6:36:59**
